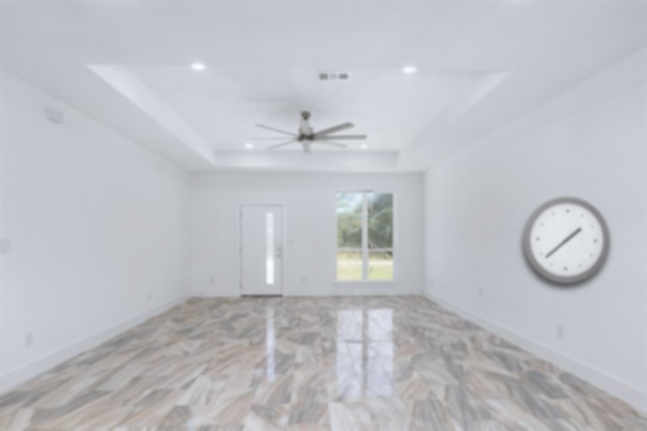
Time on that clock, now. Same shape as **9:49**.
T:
**1:38**
